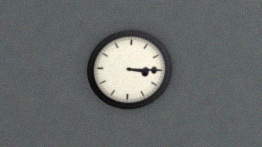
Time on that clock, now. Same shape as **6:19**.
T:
**3:15**
